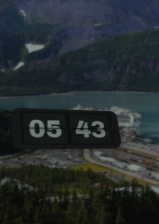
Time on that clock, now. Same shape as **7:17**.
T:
**5:43**
